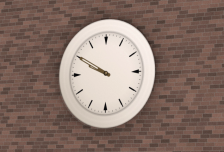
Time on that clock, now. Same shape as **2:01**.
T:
**9:50**
